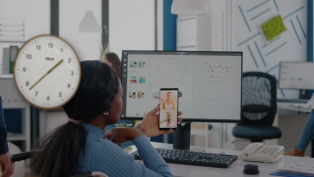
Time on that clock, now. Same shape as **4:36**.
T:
**1:38**
